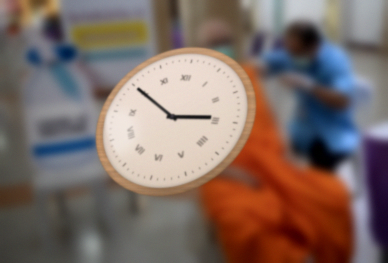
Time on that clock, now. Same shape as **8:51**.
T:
**2:50**
